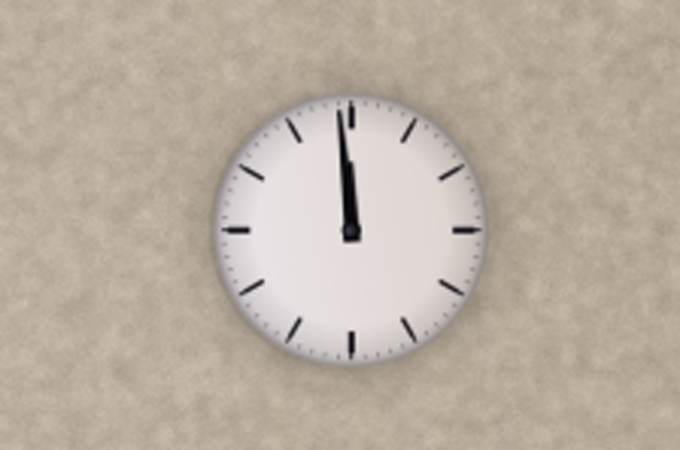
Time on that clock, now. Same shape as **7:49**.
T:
**11:59**
